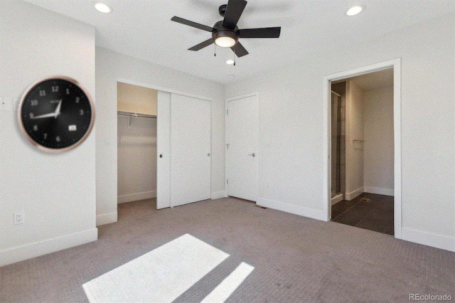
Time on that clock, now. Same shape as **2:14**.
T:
**12:44**
